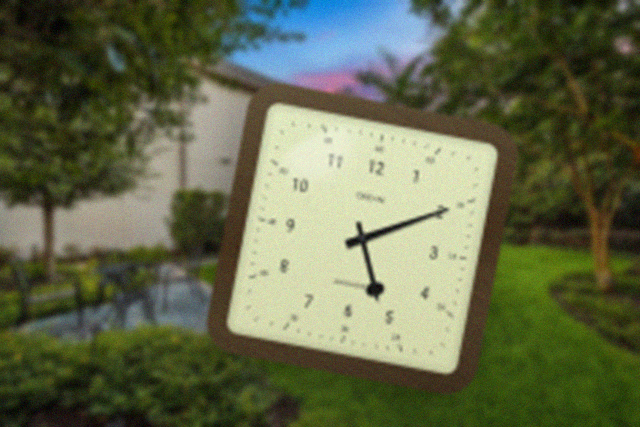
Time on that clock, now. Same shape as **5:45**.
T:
**5:10**
